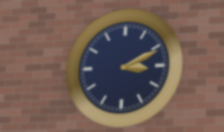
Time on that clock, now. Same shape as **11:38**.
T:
**3:11**
